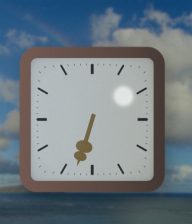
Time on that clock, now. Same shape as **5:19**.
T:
**6:33**
